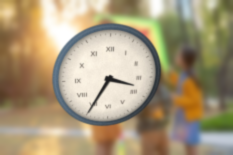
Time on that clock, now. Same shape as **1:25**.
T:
**3:35**
